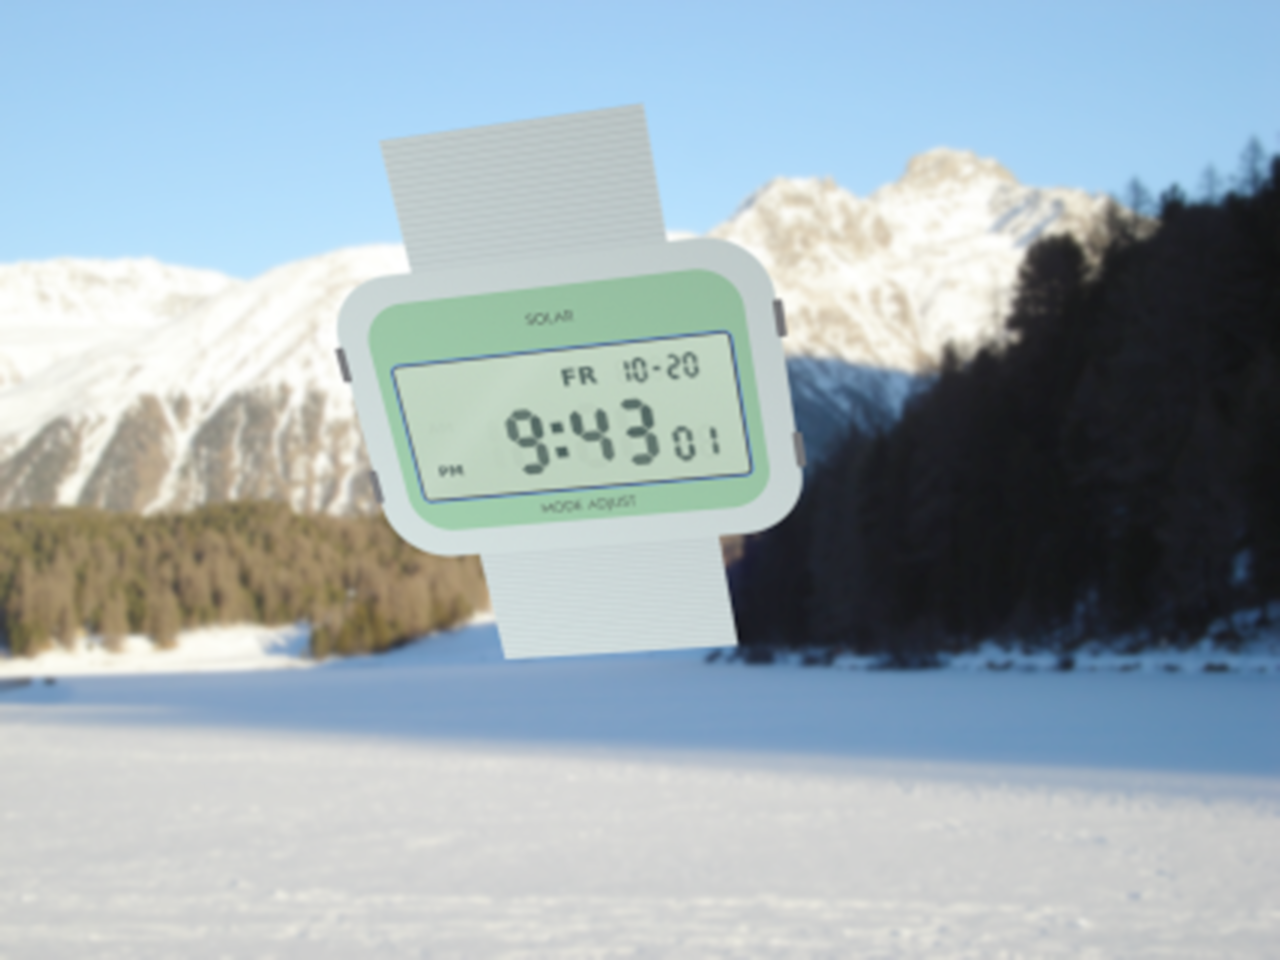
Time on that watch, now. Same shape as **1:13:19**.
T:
**9:43:01**
